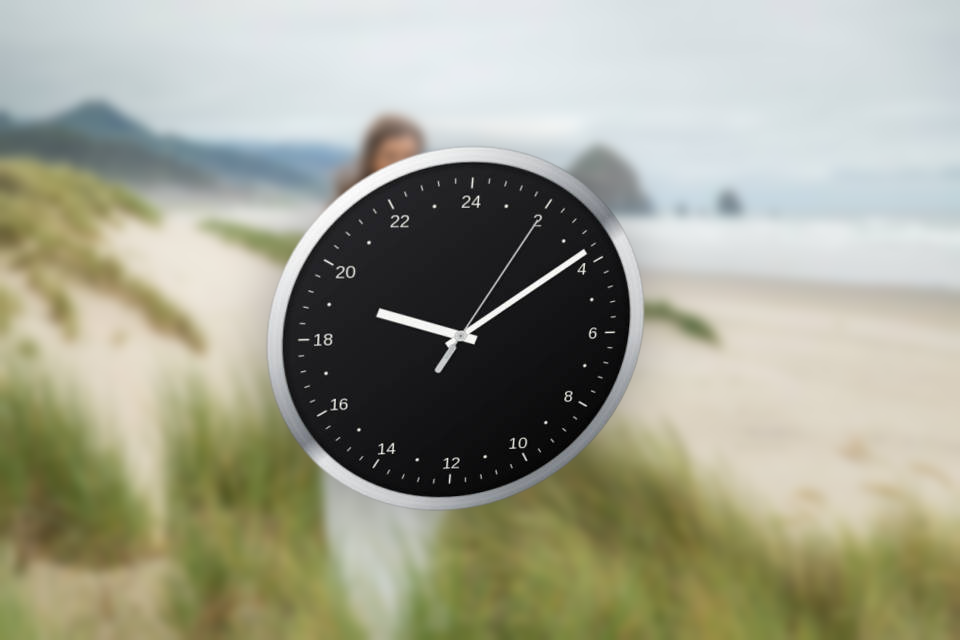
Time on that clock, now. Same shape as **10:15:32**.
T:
**19:09:05**
